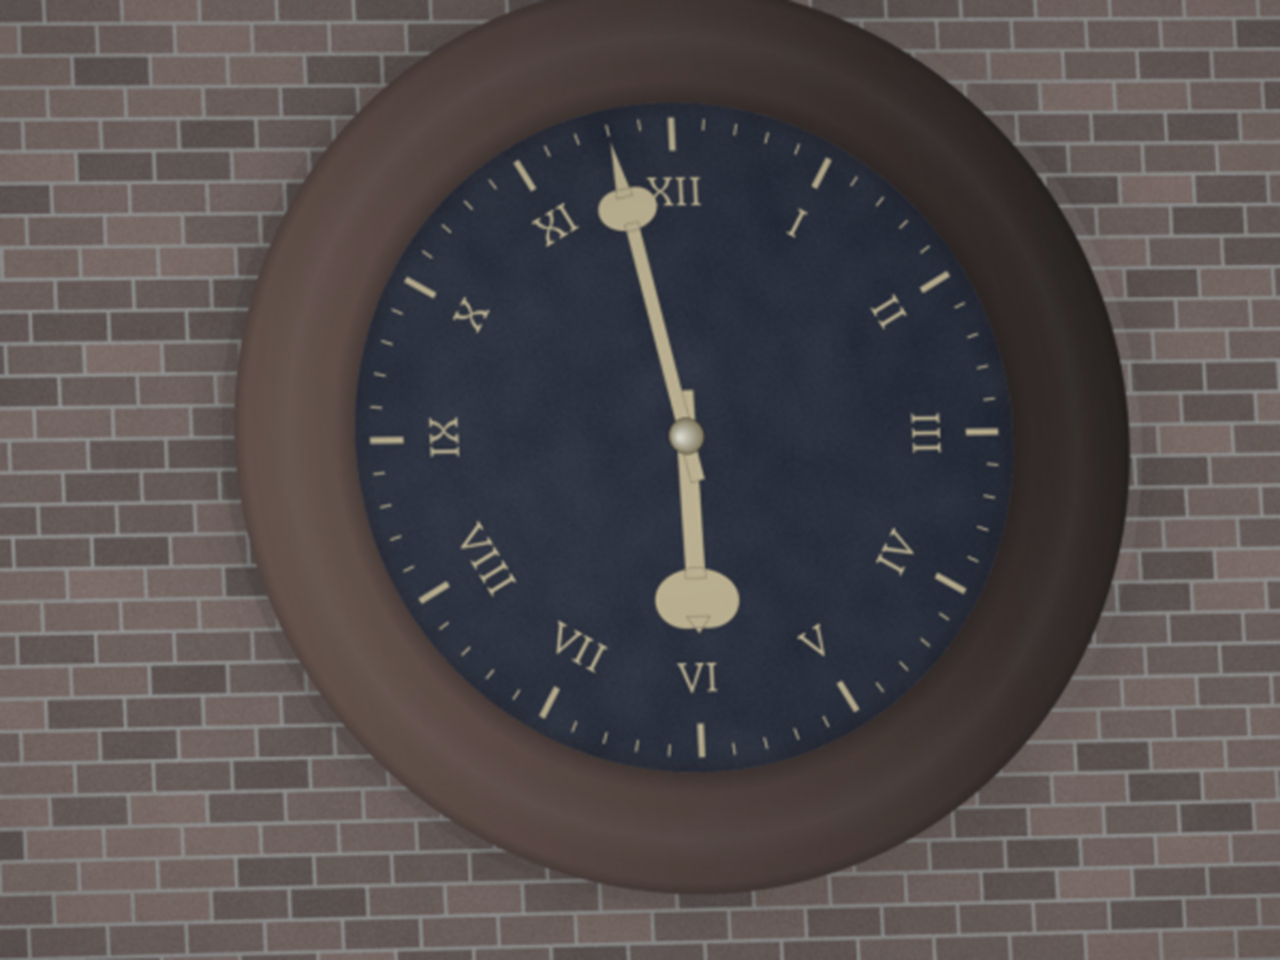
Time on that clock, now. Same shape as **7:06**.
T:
**5:58**
